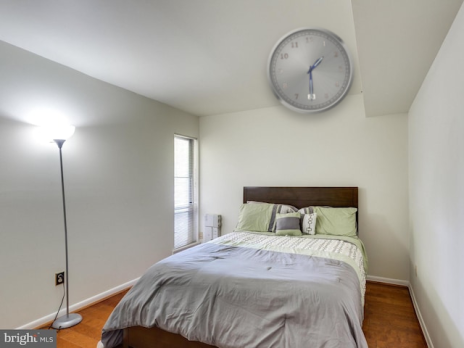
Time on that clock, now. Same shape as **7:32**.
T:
**1:30**
